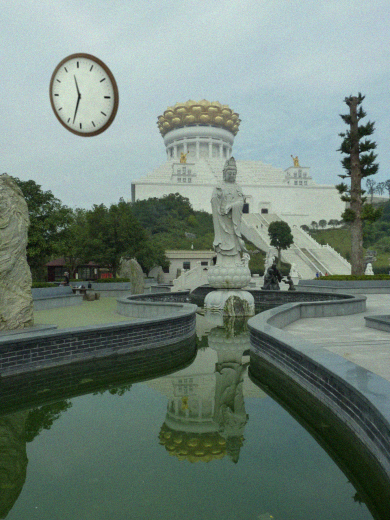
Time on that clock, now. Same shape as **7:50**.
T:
**11:33**
